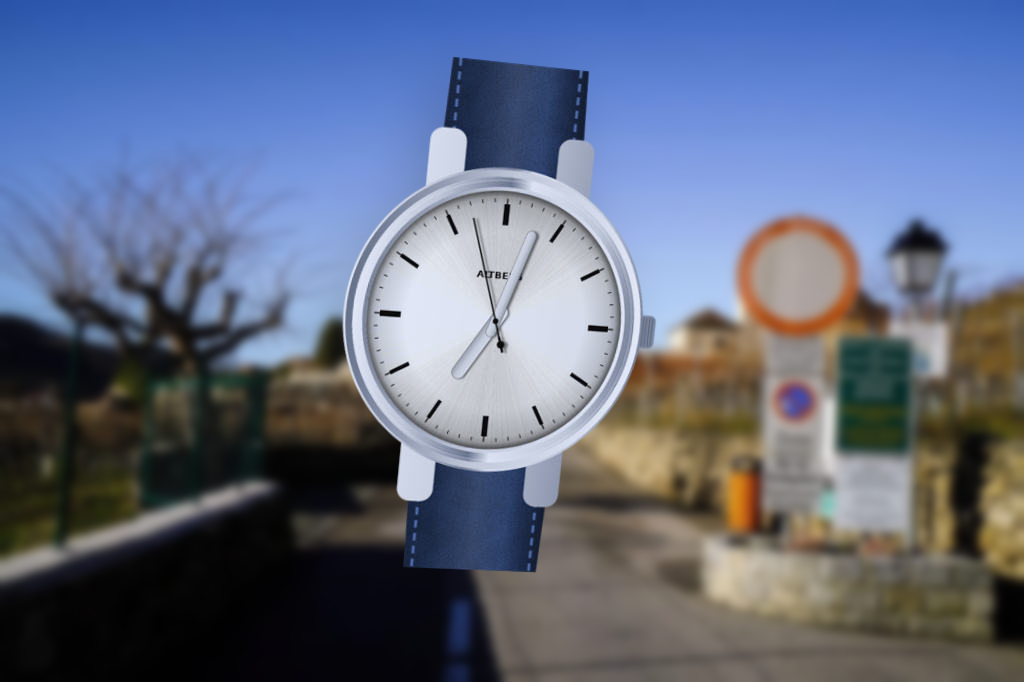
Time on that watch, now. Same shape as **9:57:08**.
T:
**7:02:57**
